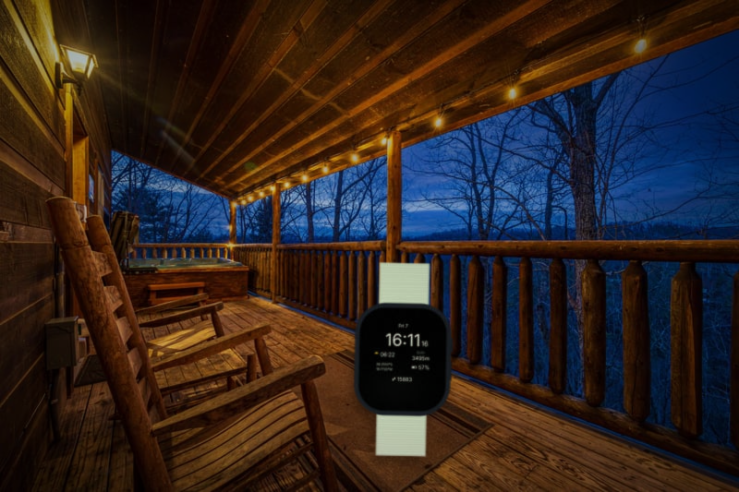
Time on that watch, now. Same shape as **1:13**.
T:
**16:11**
